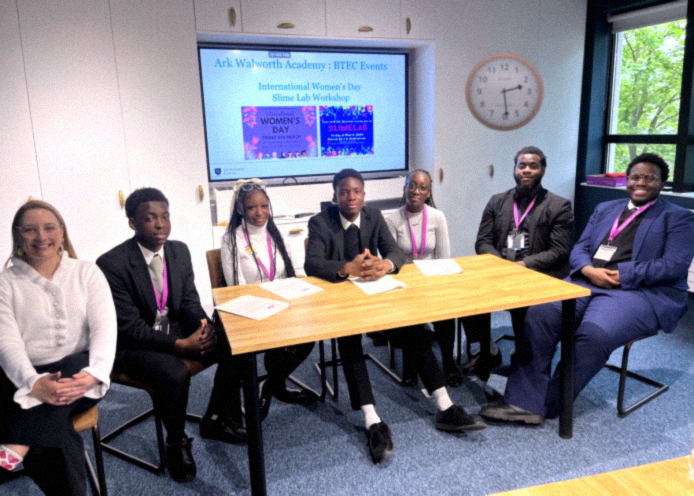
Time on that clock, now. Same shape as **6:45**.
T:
**2:29**
